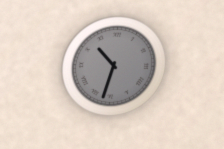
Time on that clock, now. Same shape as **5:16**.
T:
**10:32**
